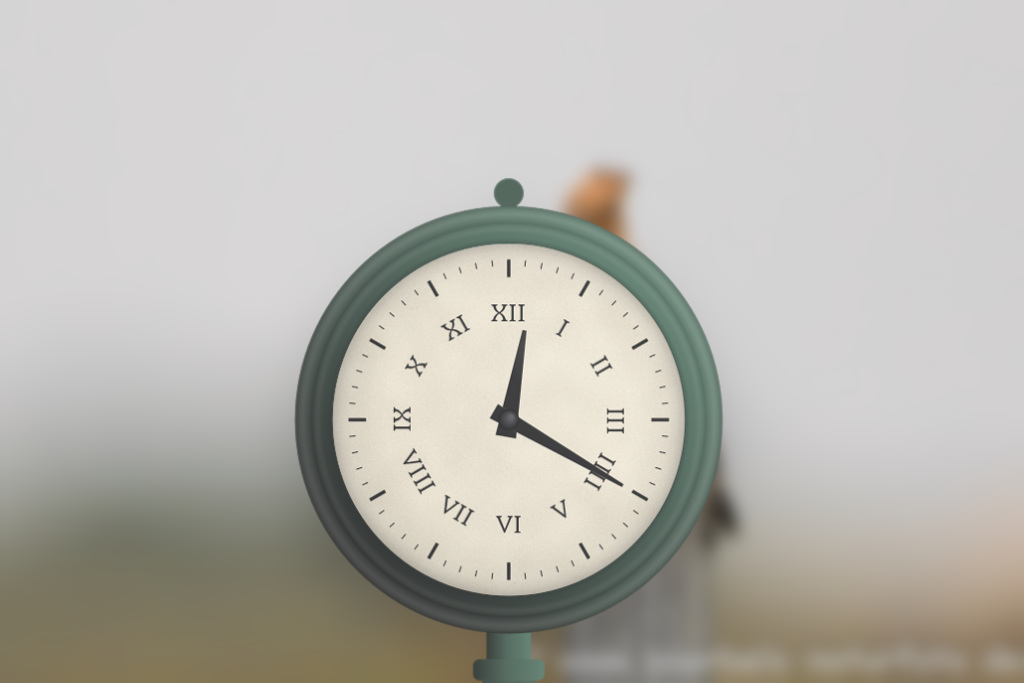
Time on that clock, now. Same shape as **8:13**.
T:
**12:20**
